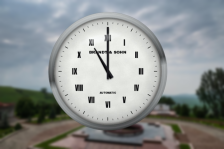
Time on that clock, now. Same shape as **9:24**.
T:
**11:00**
